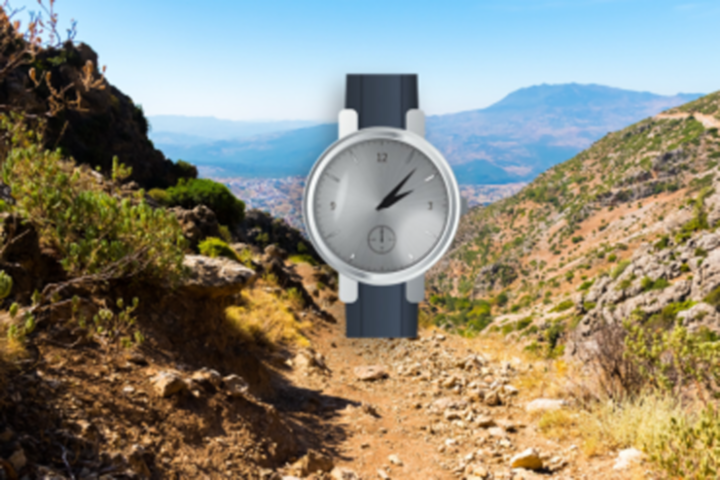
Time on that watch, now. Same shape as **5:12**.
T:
**2:07**
